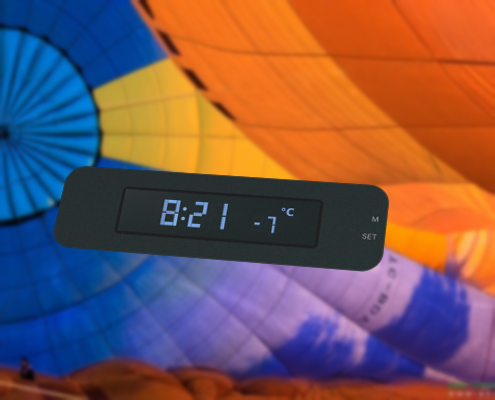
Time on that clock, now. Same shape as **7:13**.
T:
**8:21**
